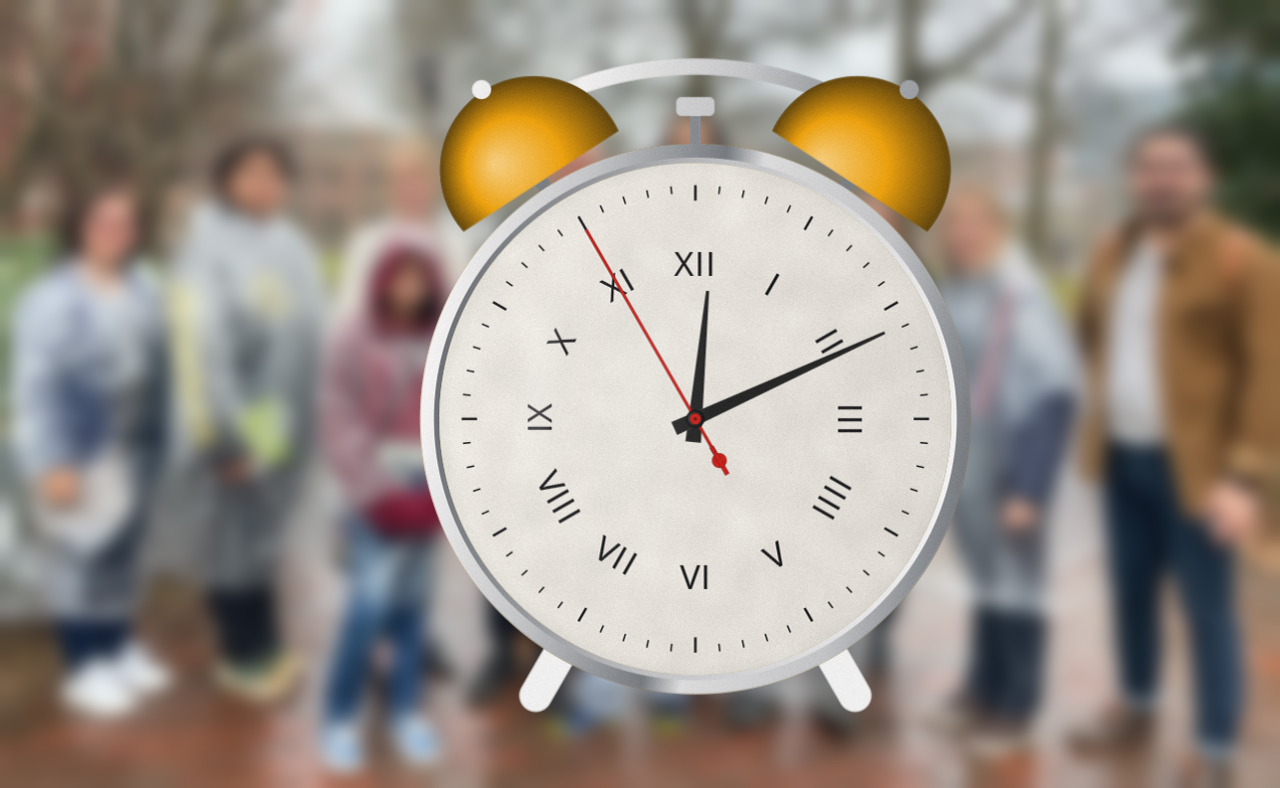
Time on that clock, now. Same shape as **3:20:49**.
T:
**12:10:55**
